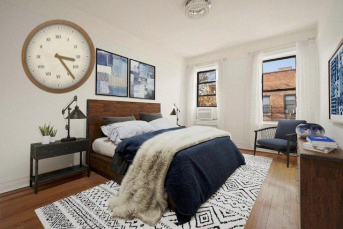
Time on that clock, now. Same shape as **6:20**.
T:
**3:24**
